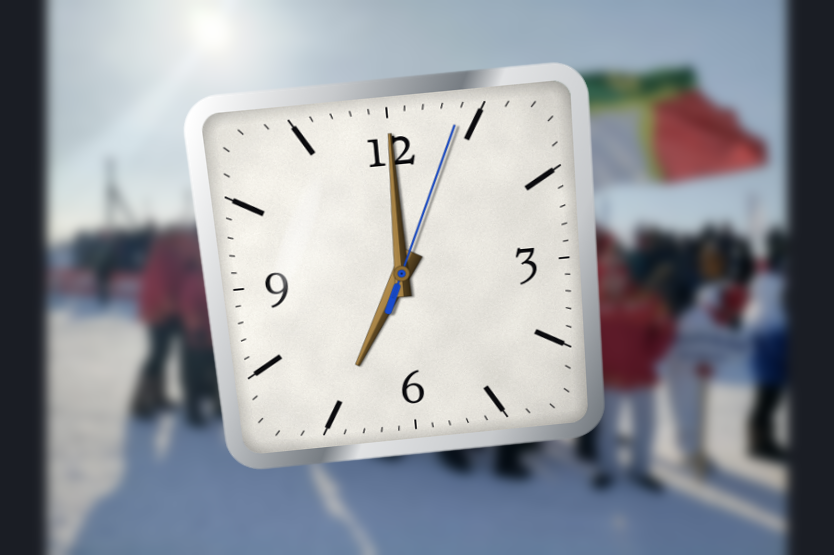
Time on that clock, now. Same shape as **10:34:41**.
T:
**7:00:04**
